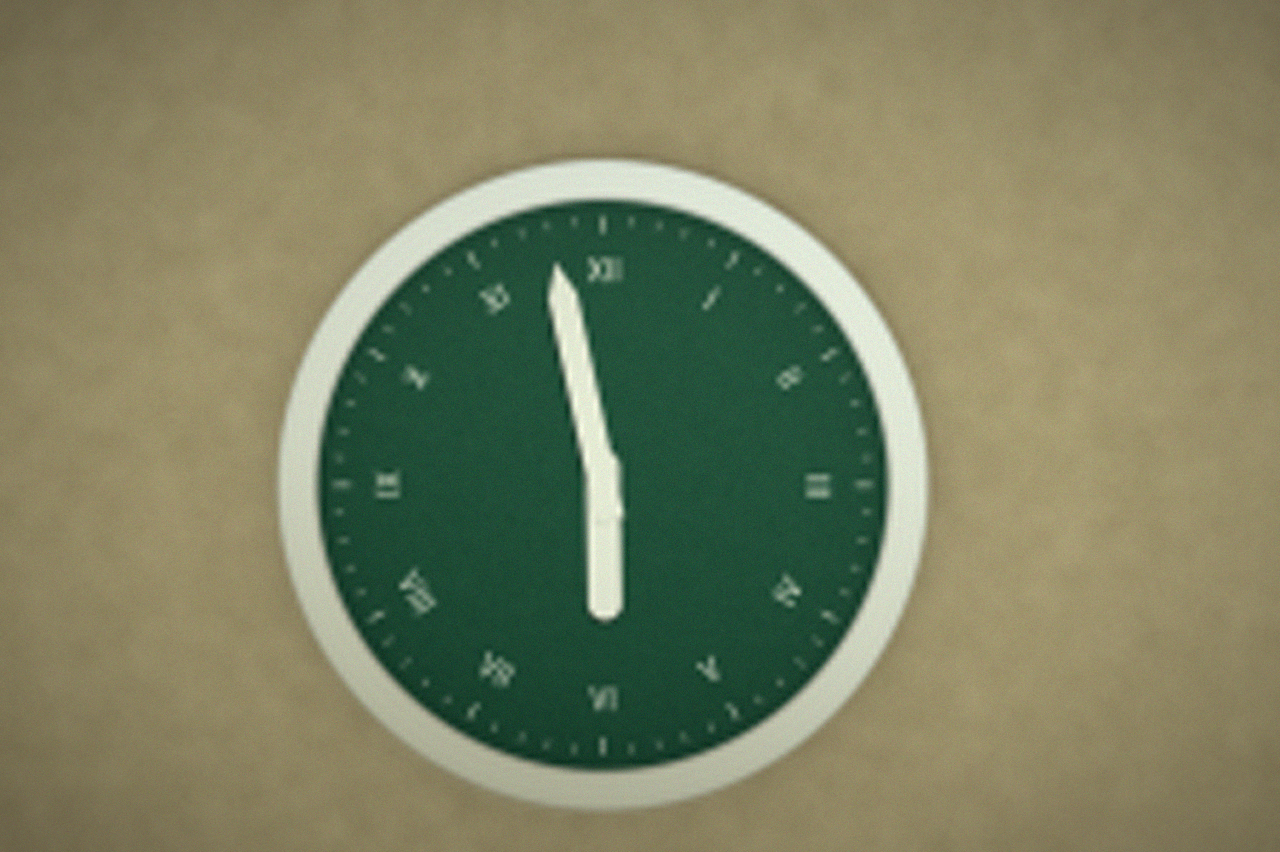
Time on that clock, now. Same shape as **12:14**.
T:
**5:58**
